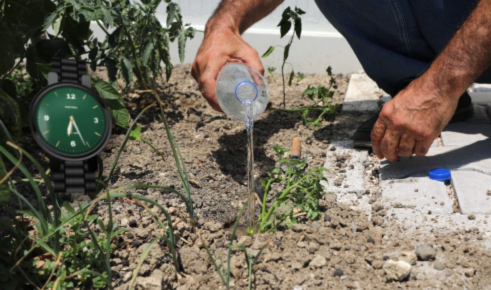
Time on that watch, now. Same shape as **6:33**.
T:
**6:26**
